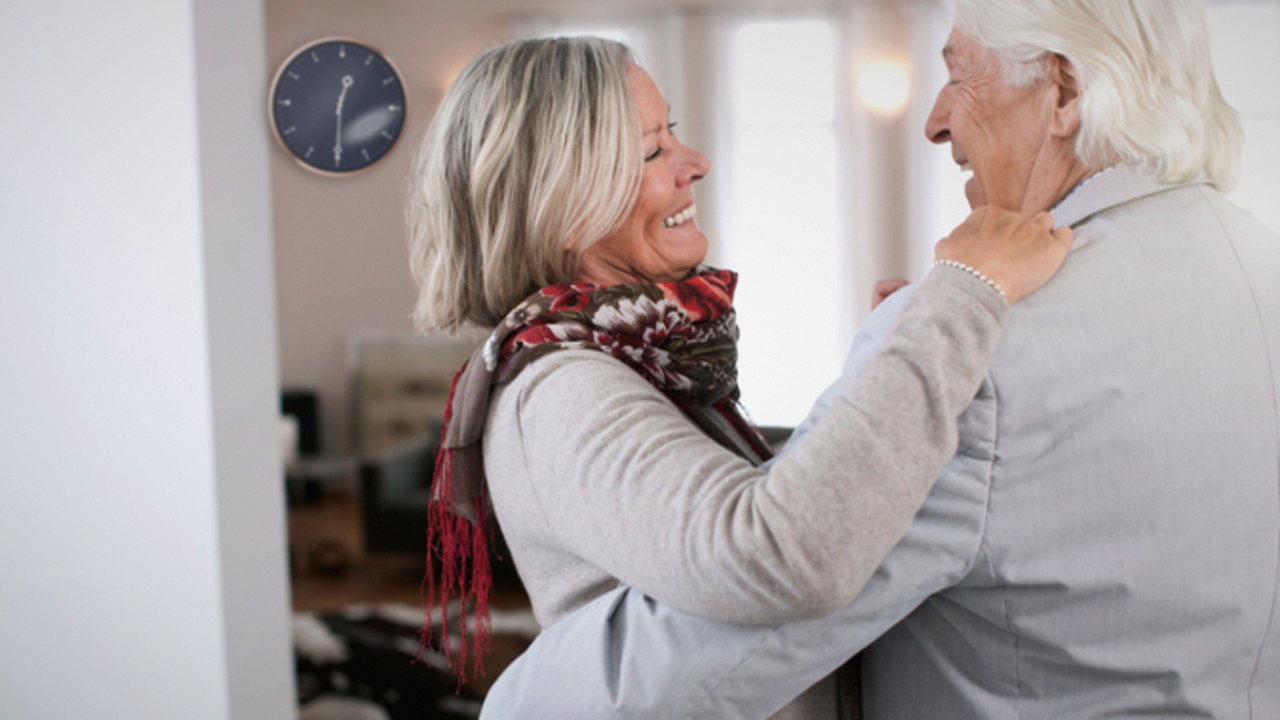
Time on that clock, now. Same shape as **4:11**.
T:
**12:30**
